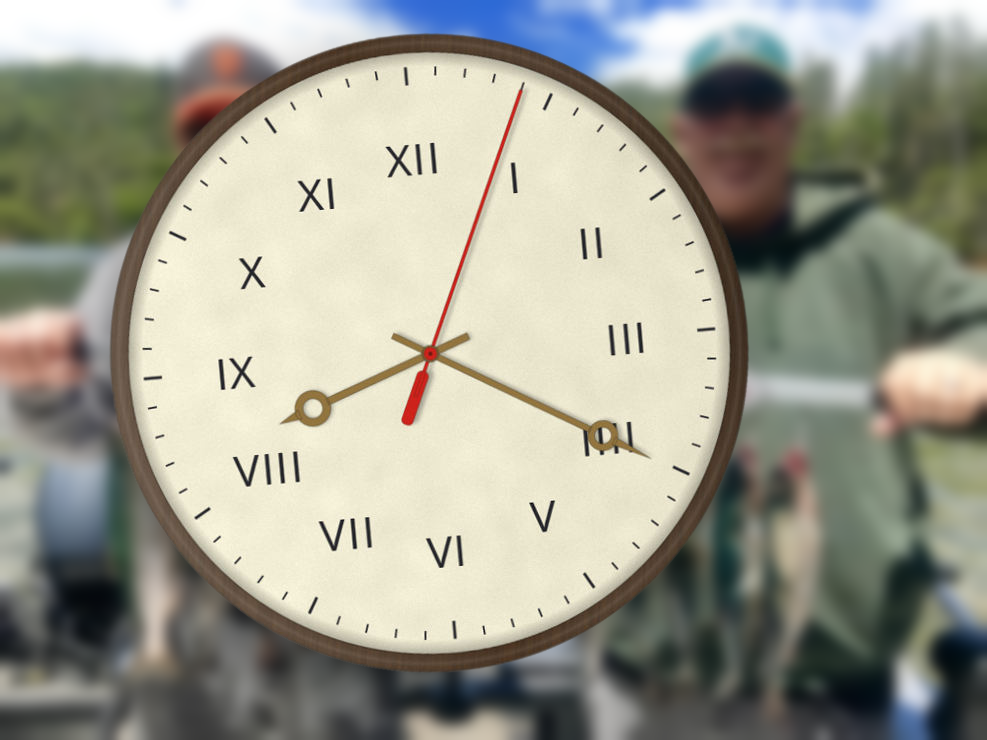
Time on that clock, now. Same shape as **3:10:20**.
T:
**8:20:04**
